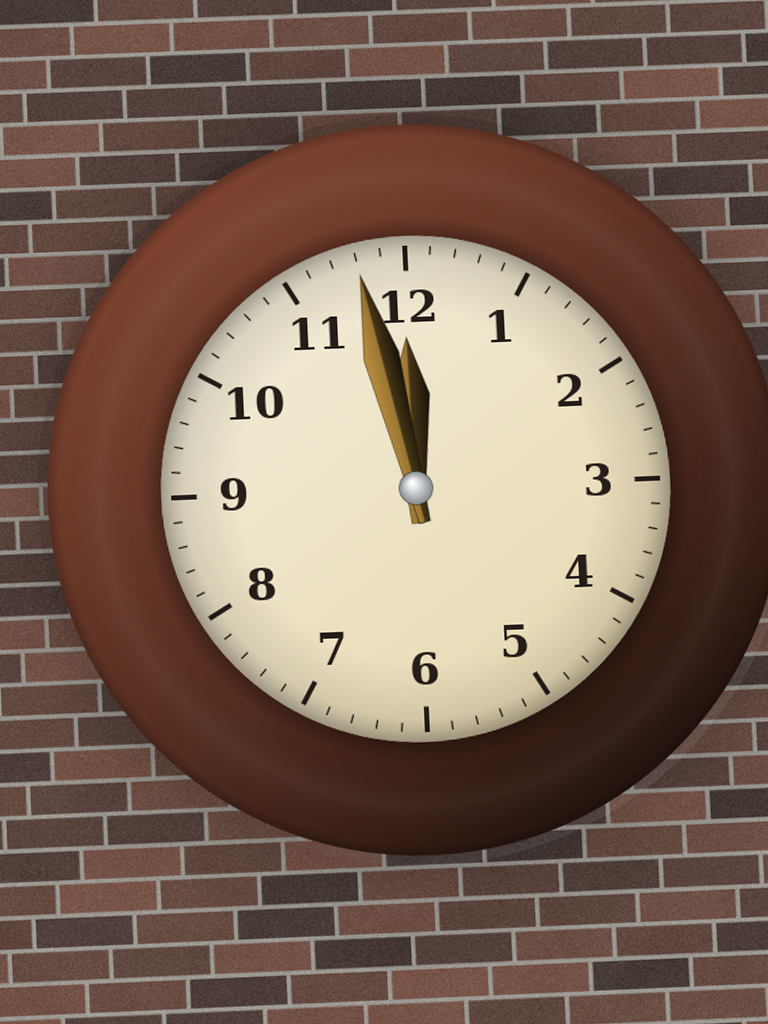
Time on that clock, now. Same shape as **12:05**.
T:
**11:58**
